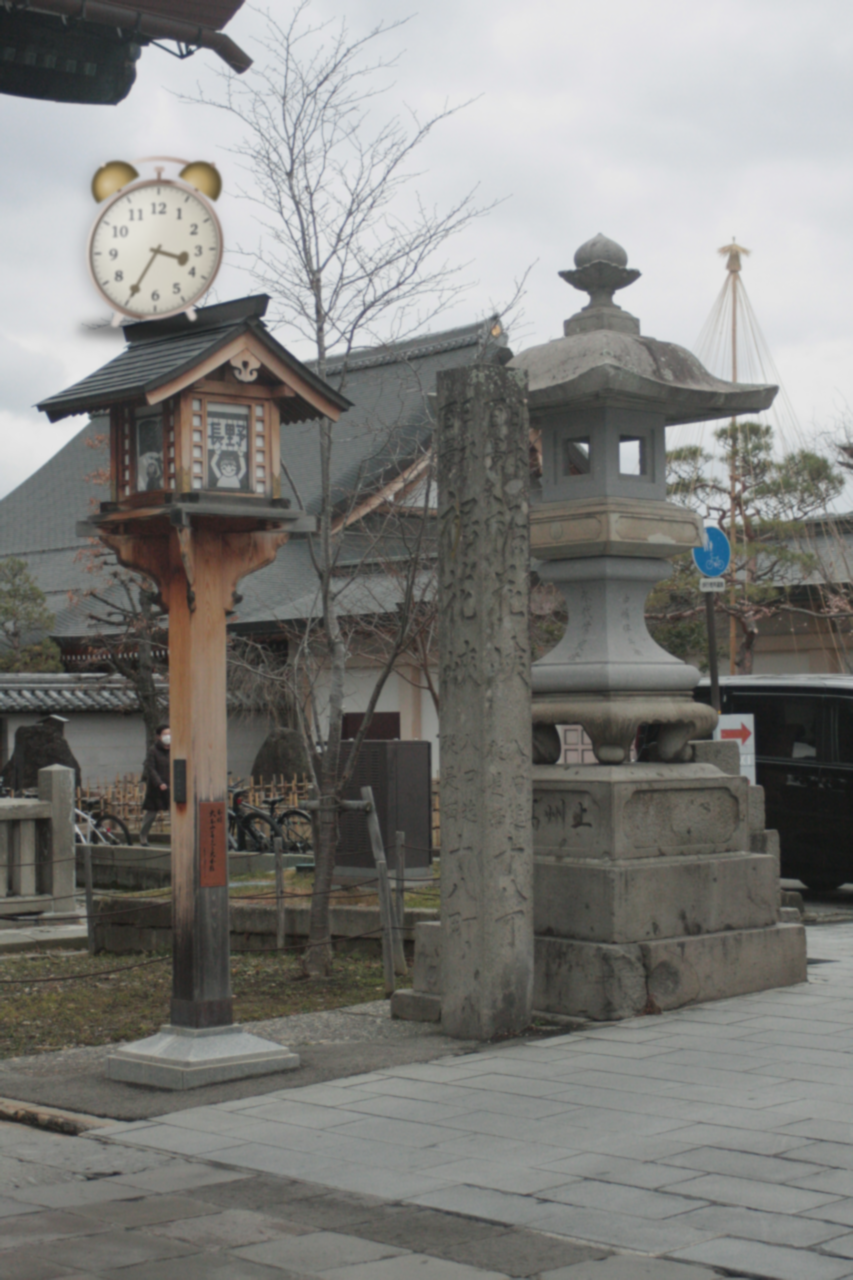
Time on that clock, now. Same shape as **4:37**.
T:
**3:35**
